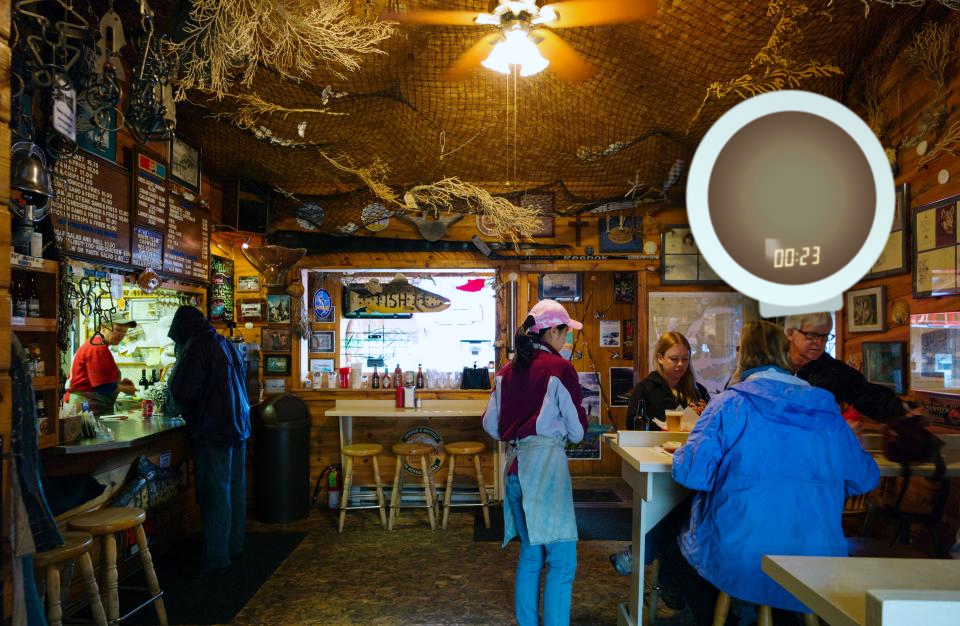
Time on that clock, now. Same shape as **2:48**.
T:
**0:23**
